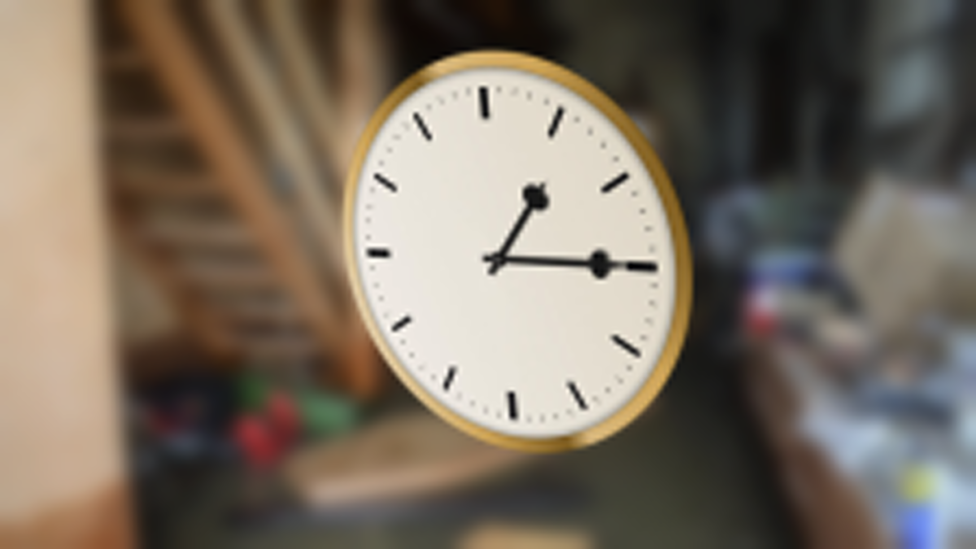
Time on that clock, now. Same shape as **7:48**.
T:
**1:15**
